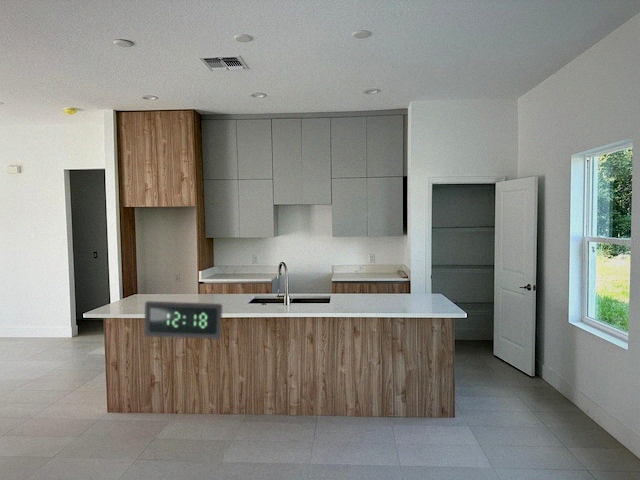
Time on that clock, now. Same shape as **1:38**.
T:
**12:18**
